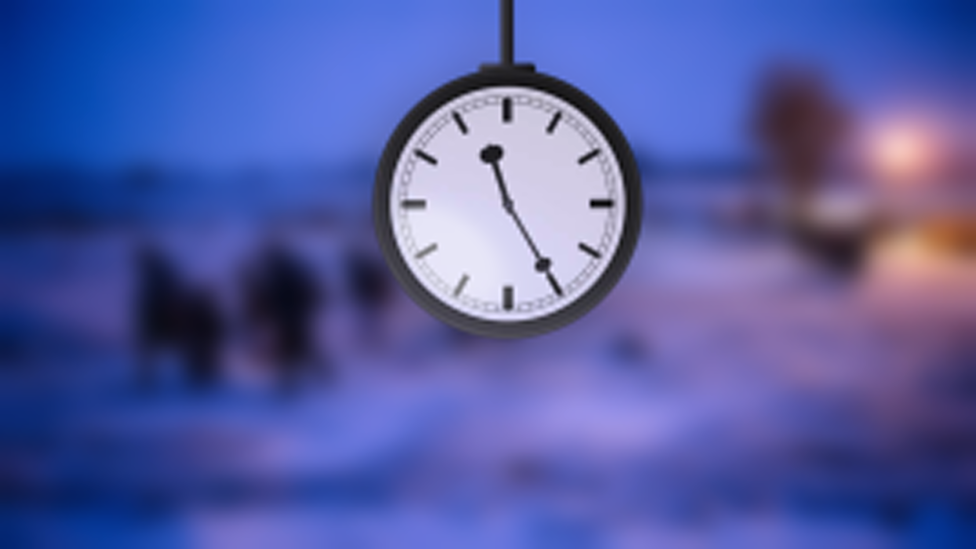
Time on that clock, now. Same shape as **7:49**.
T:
**11:25**
